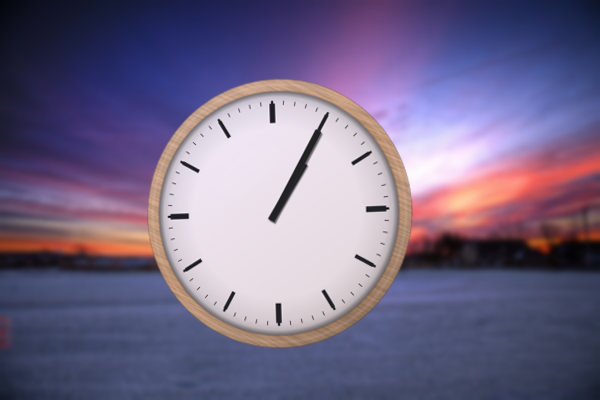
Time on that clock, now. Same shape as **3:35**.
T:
**1:05**
